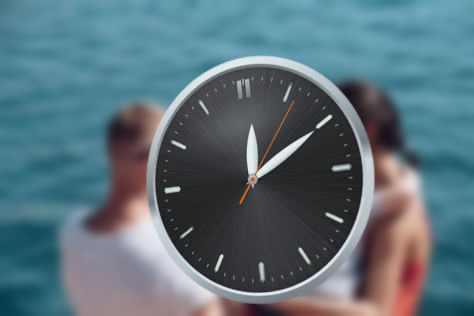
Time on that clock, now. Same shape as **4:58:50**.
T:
**12:10:06**
